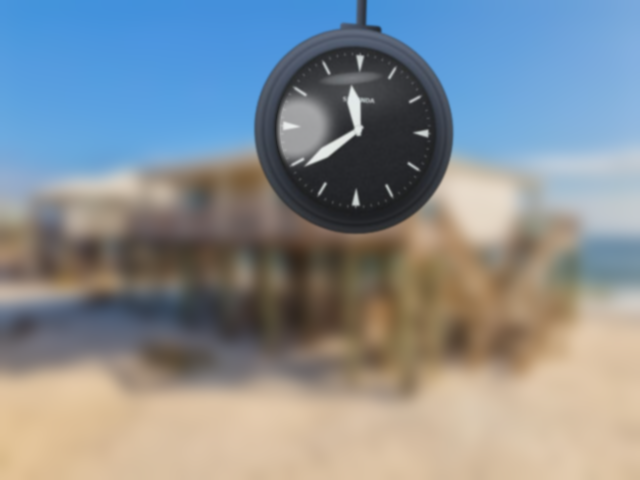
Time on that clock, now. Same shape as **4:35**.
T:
**11:39**
